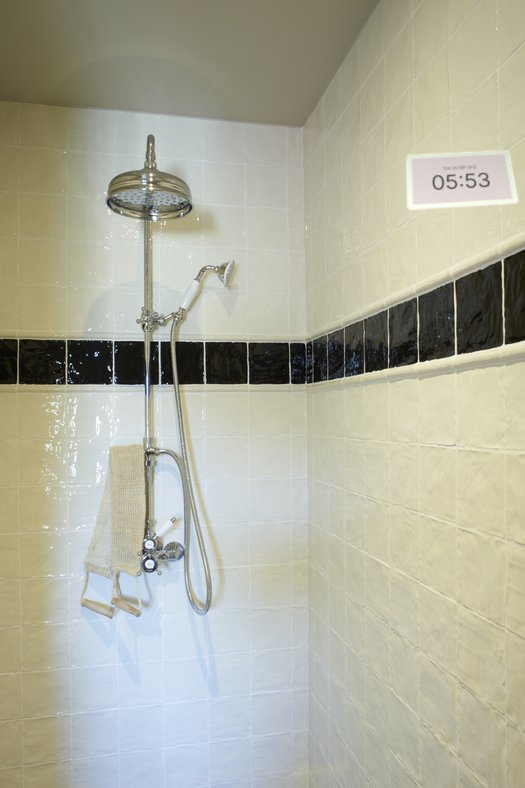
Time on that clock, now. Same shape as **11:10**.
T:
**5:53**
